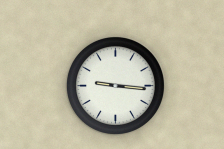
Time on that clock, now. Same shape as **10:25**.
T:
**9:16**
